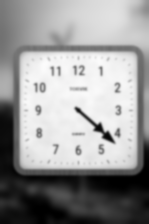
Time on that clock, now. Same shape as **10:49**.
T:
**4:22**
